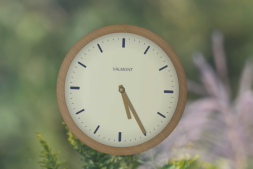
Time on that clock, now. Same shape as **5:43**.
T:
**5:25**
